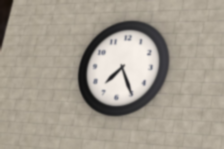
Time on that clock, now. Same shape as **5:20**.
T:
**7:25**
